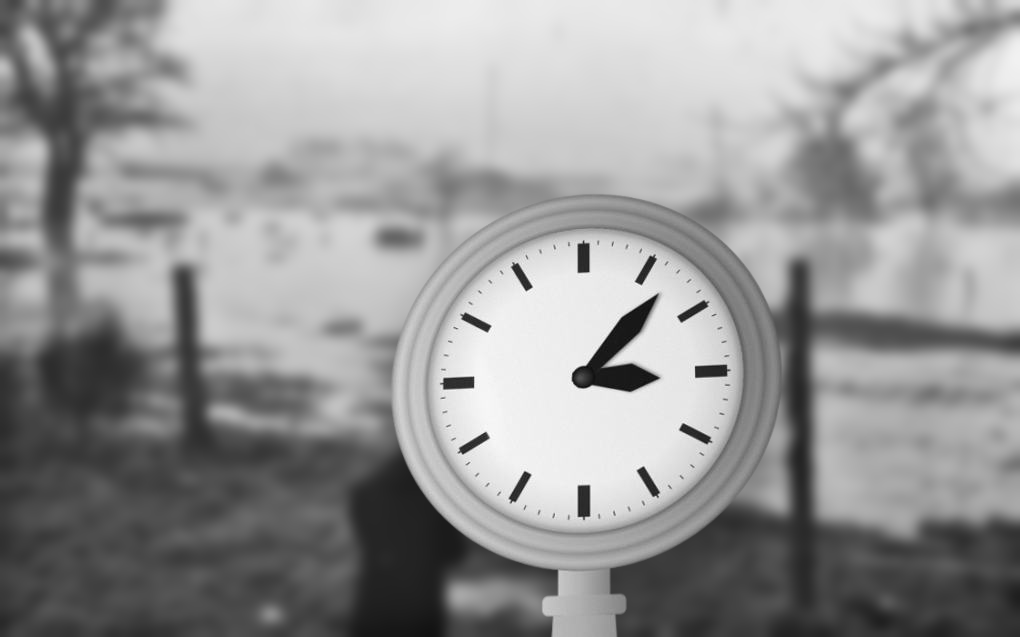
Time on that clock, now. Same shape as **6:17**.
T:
**3:07**
